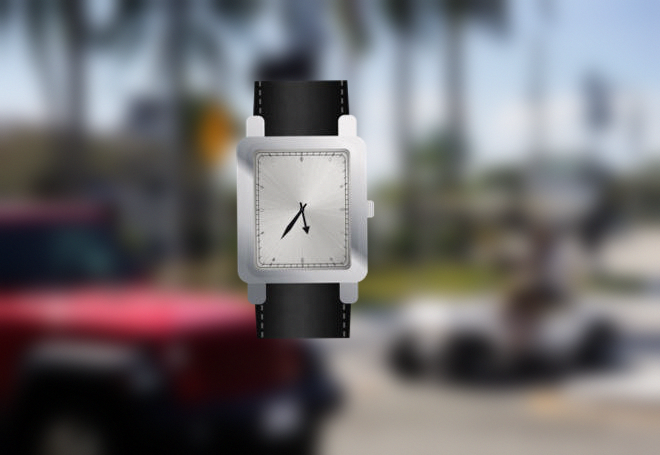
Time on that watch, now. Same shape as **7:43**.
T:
**5:36**
